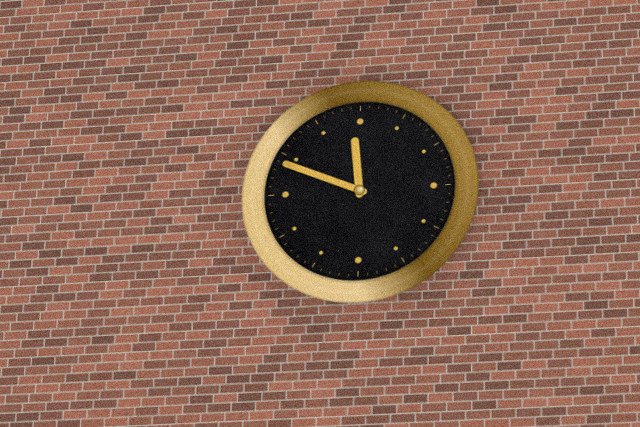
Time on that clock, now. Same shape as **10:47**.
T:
**11:49**
